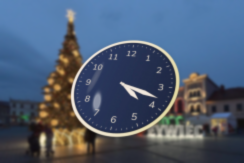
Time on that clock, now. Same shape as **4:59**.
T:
**4:18**
